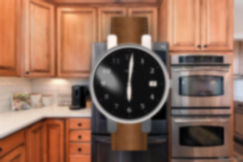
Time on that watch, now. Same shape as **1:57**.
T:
**6:01**
